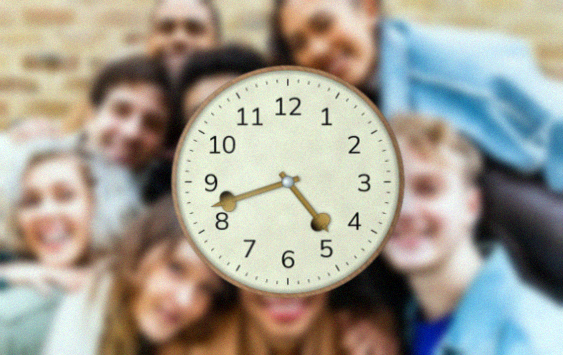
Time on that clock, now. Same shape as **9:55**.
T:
**4:42**
